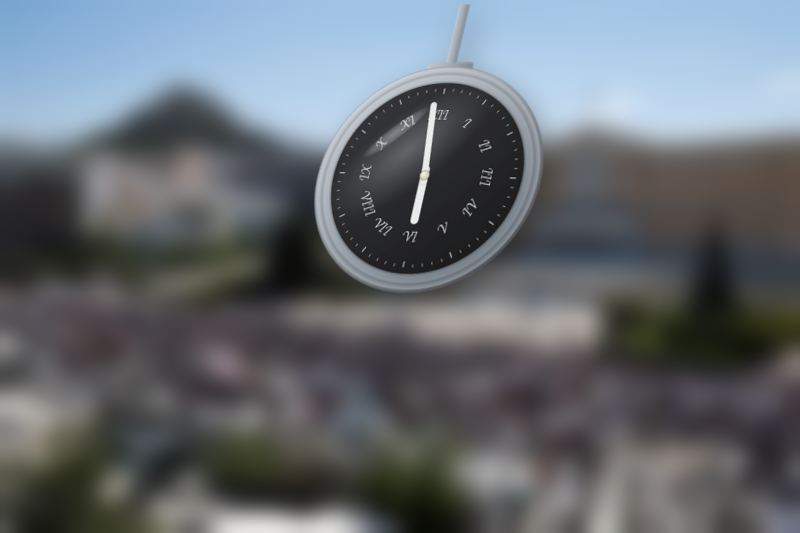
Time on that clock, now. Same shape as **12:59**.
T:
**5:59**
